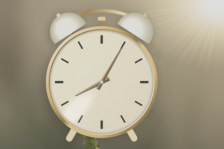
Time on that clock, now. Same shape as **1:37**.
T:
**8:05**
